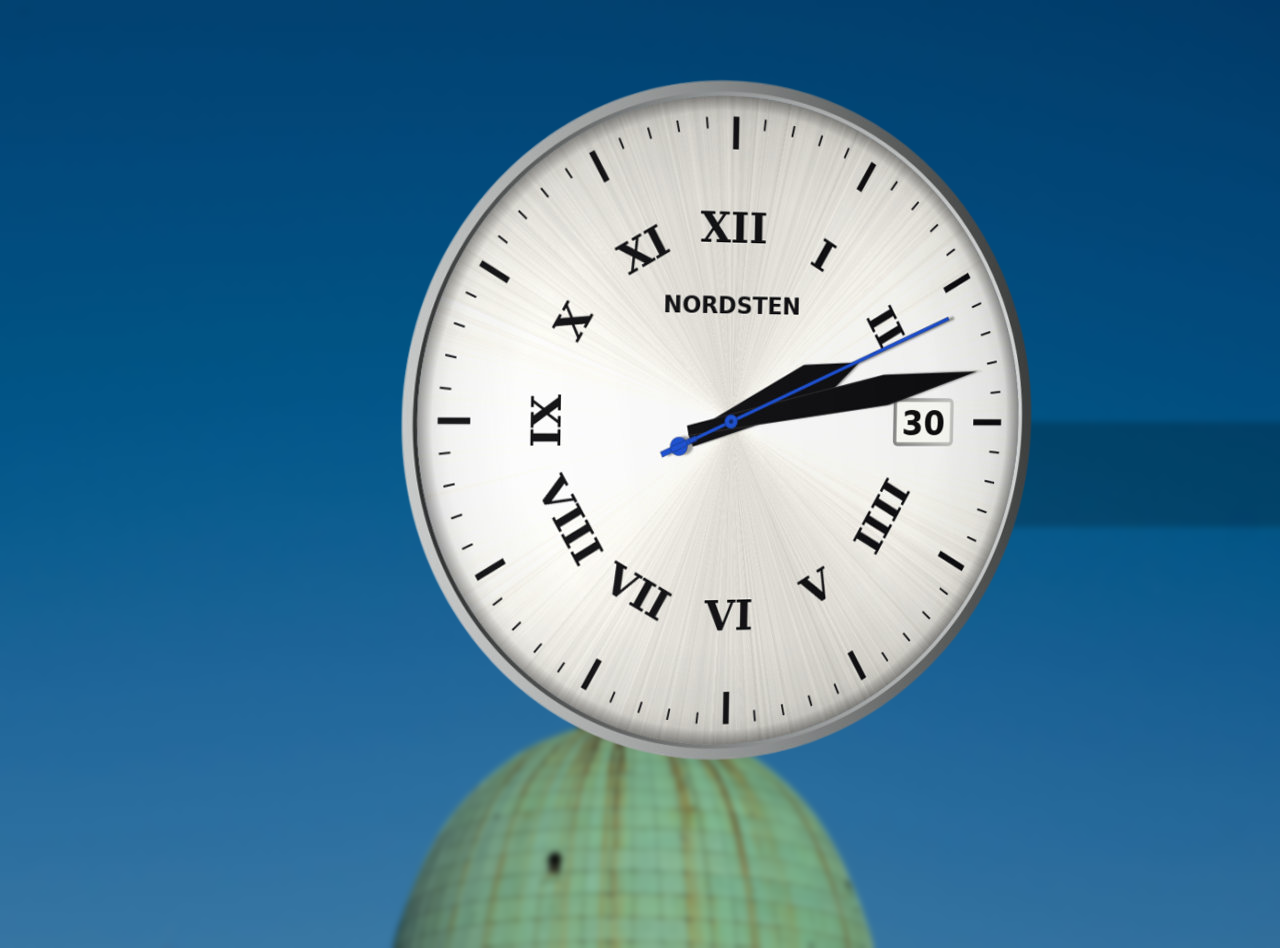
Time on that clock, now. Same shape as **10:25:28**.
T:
**2:13:11**
